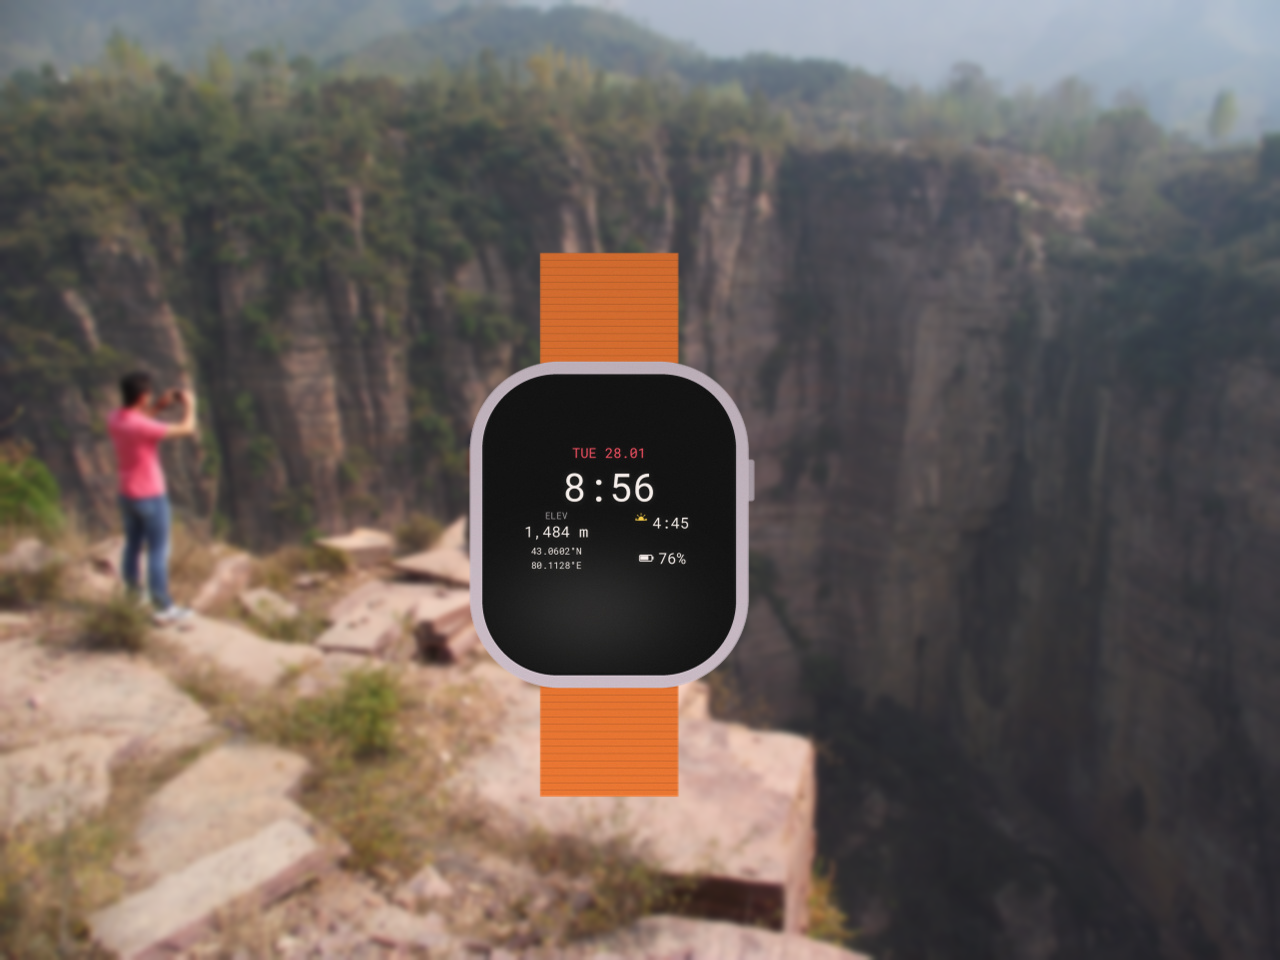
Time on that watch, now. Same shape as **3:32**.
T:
**8:56**
